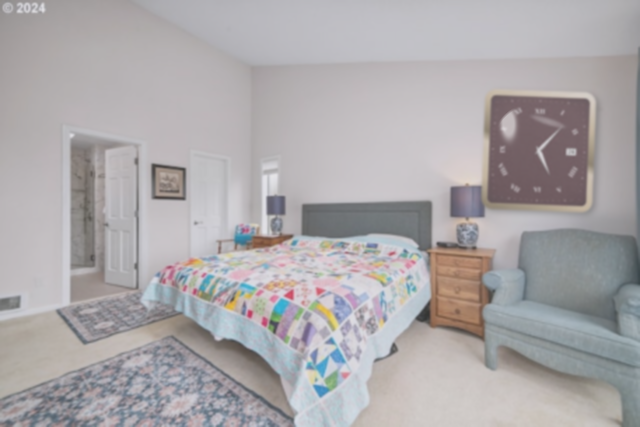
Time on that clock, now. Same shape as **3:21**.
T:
**5:07**
